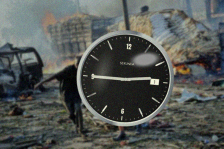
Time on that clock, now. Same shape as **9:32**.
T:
**2:45**
